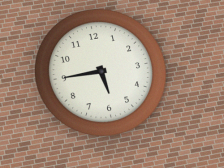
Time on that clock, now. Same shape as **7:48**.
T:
**5:45**
